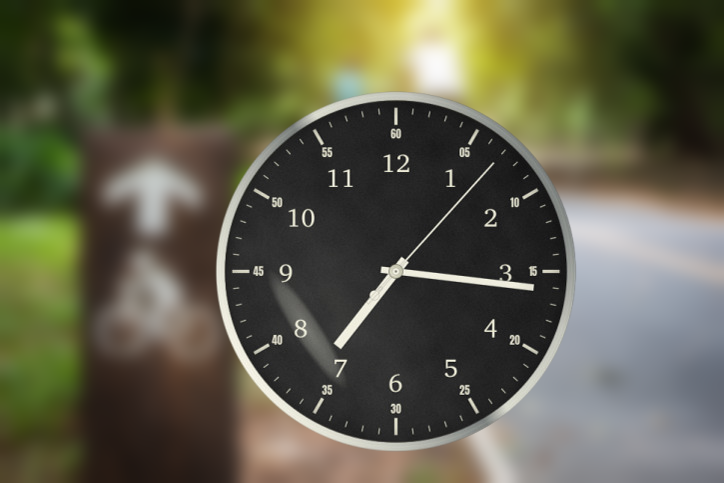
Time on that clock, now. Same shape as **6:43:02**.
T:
**7:16:07**
